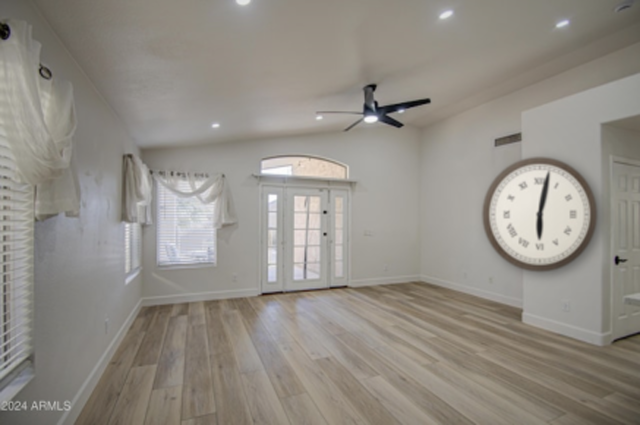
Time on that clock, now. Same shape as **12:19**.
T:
**6:02**
